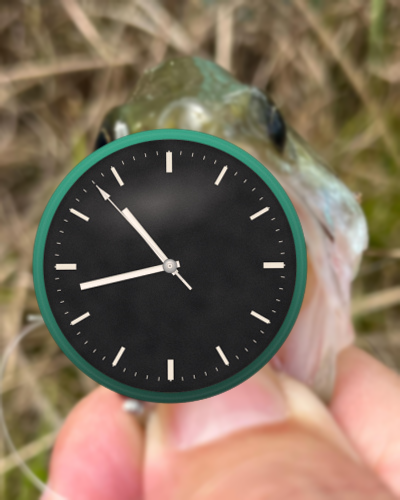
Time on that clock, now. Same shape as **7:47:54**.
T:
**10:42:53**
